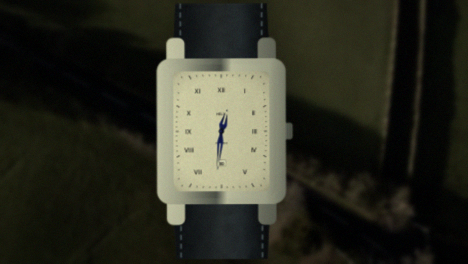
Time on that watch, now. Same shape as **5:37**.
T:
**12:31**
